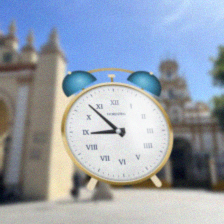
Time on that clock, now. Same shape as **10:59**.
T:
**8:53**
